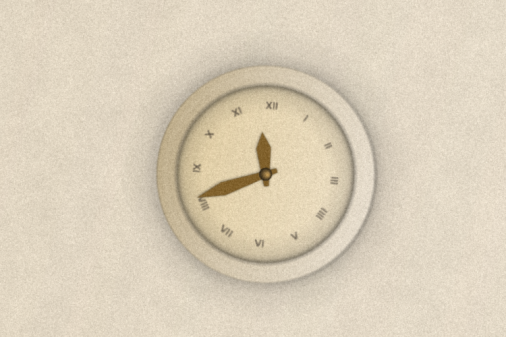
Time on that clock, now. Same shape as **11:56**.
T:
**11:41**
